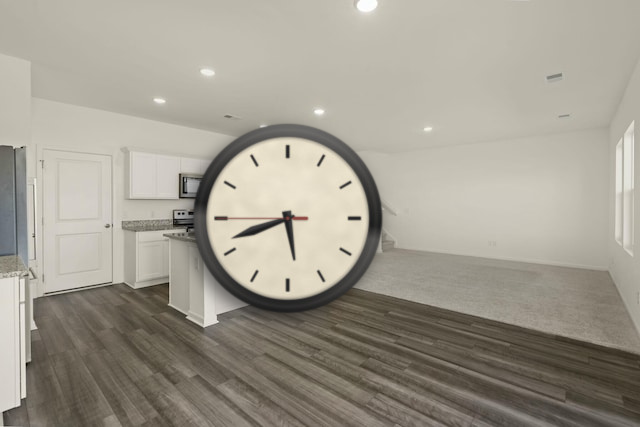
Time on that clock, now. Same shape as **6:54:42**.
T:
**5:41:45**
